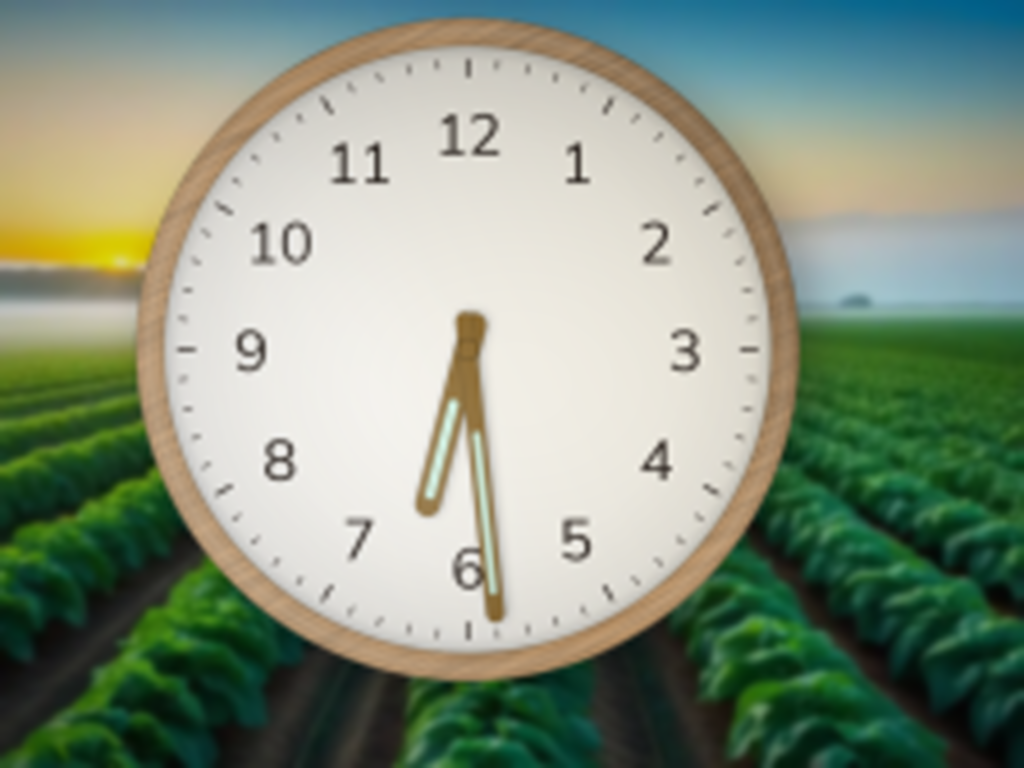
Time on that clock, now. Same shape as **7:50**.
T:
**6:29**
